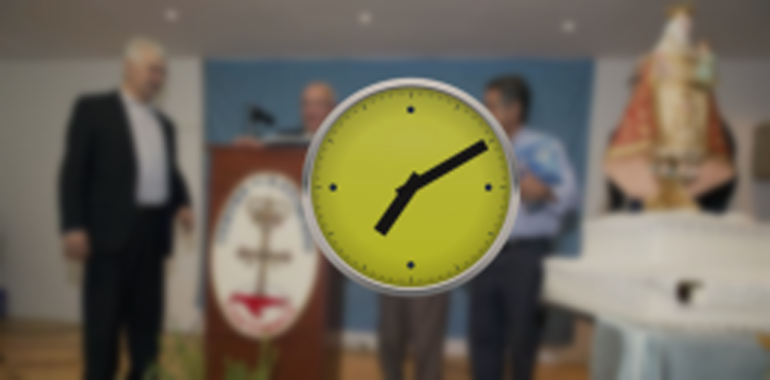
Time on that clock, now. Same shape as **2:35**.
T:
**7:10**
